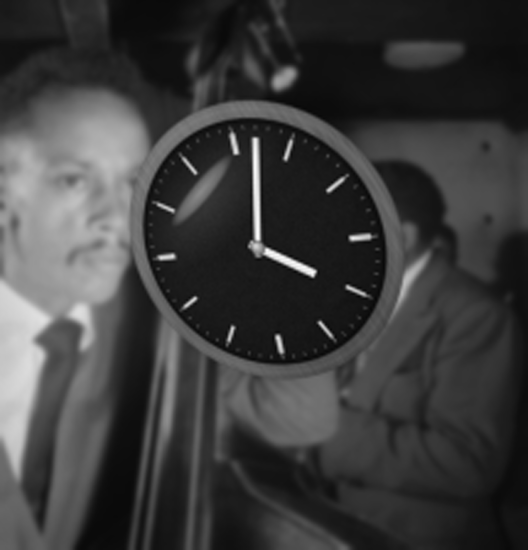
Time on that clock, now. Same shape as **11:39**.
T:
**4:02**
